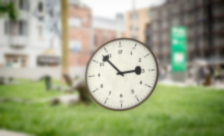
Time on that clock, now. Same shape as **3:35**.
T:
**2:53**
